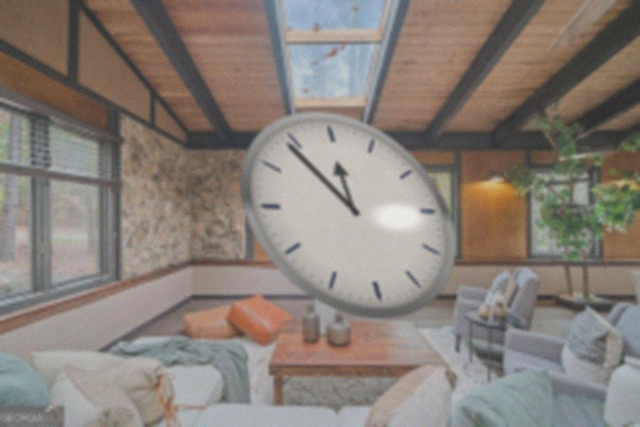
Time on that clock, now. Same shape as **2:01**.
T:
**11:54**
